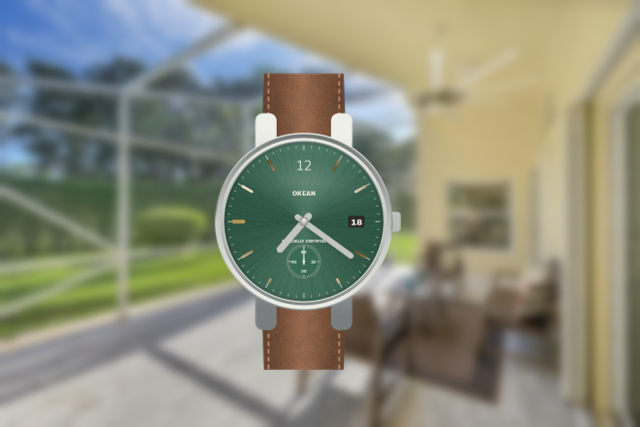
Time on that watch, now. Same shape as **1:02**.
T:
**7:21**
